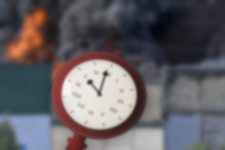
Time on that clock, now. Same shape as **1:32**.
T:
**9:59**
